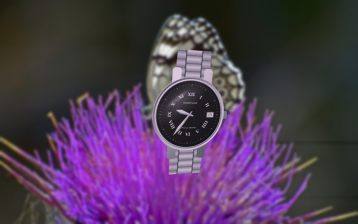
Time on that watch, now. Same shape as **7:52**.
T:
**9:36**
